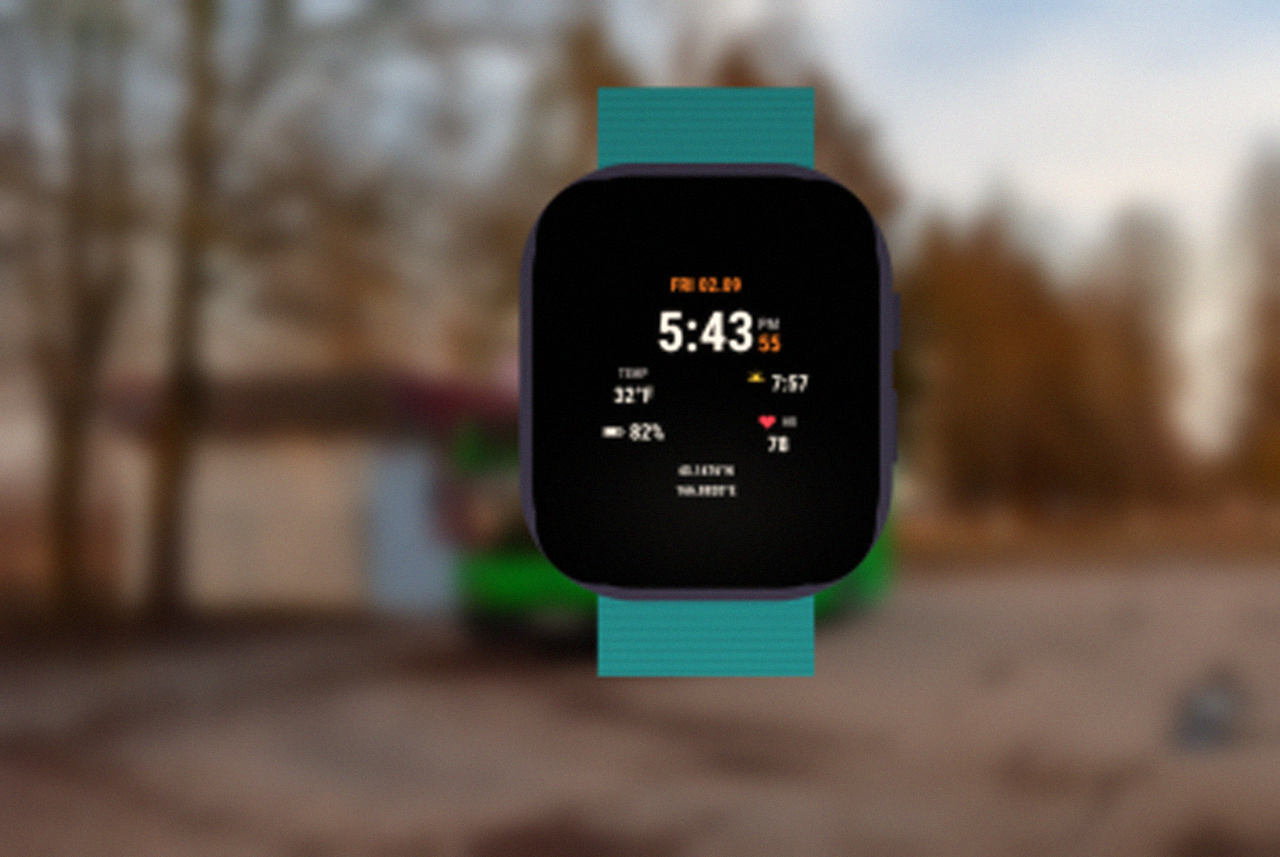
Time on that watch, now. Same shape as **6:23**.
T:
**5:43**
